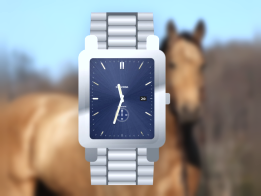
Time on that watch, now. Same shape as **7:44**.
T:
**11:33**
